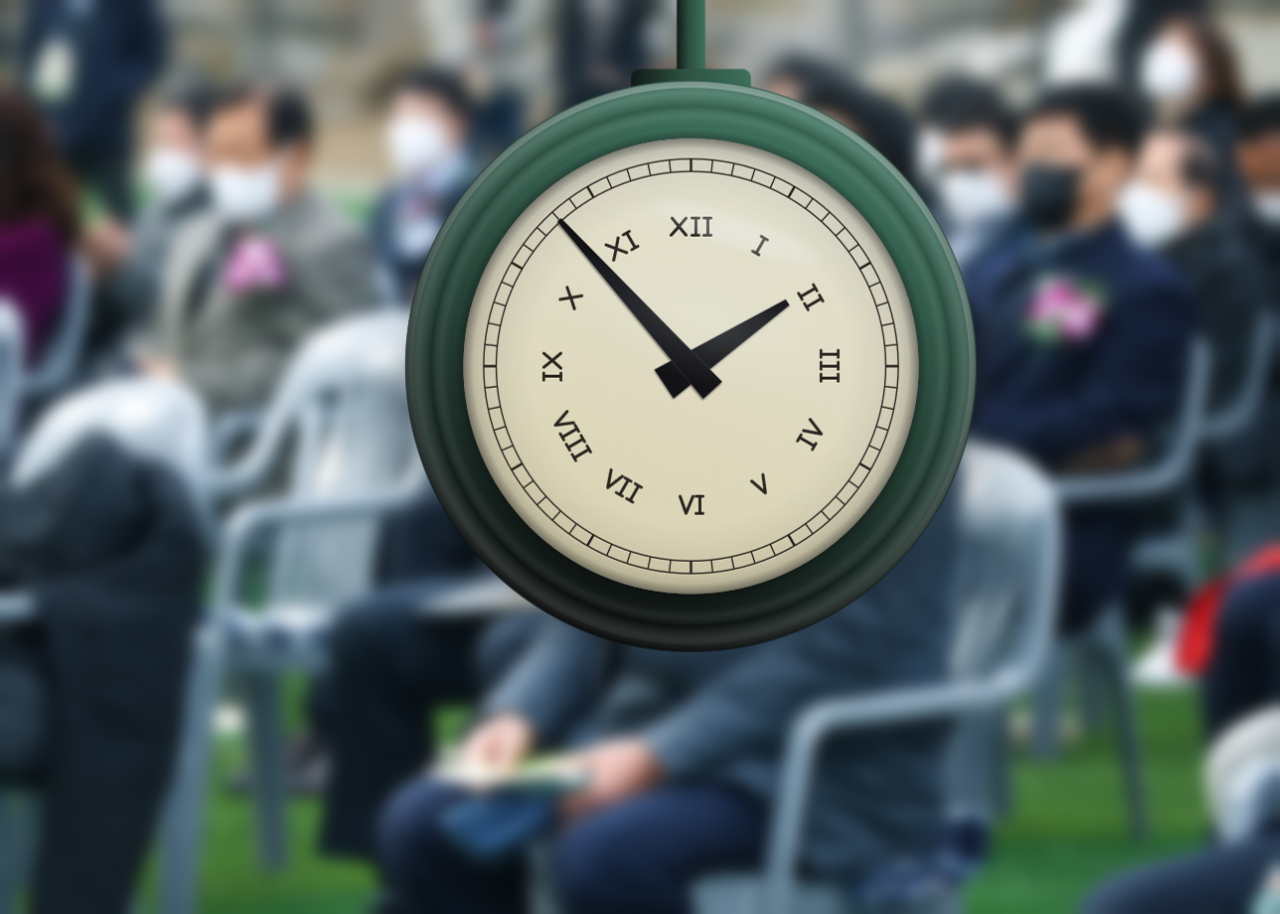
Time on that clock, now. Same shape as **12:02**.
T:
**1:53**
